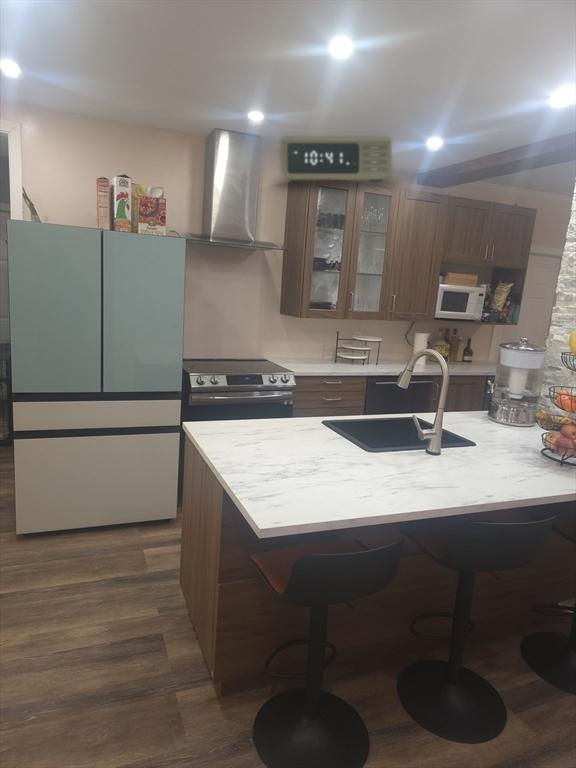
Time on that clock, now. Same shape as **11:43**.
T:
**10:41**
